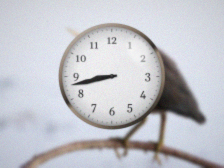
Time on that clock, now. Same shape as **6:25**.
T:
**8:43**
